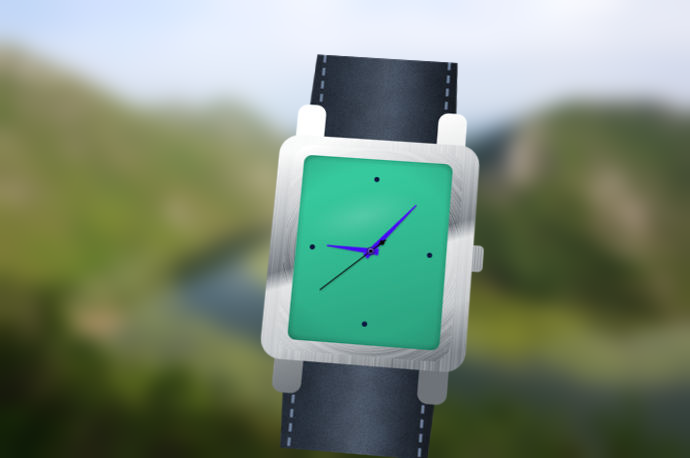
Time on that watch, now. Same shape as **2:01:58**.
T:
**9:06:38**
